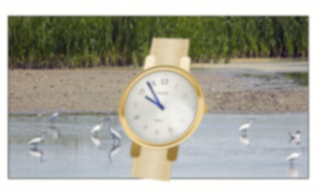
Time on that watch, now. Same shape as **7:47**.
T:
**9:54**
